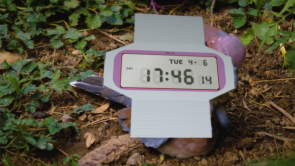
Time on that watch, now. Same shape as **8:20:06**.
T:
**17:46:14**
